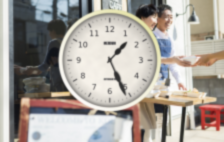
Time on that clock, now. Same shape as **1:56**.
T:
**1:26**
